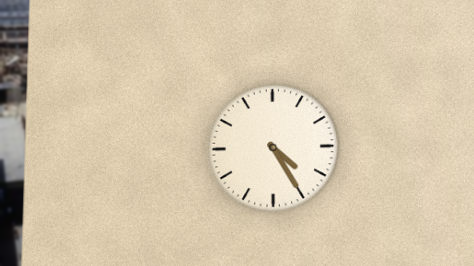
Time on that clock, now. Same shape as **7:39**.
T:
**4:25**
